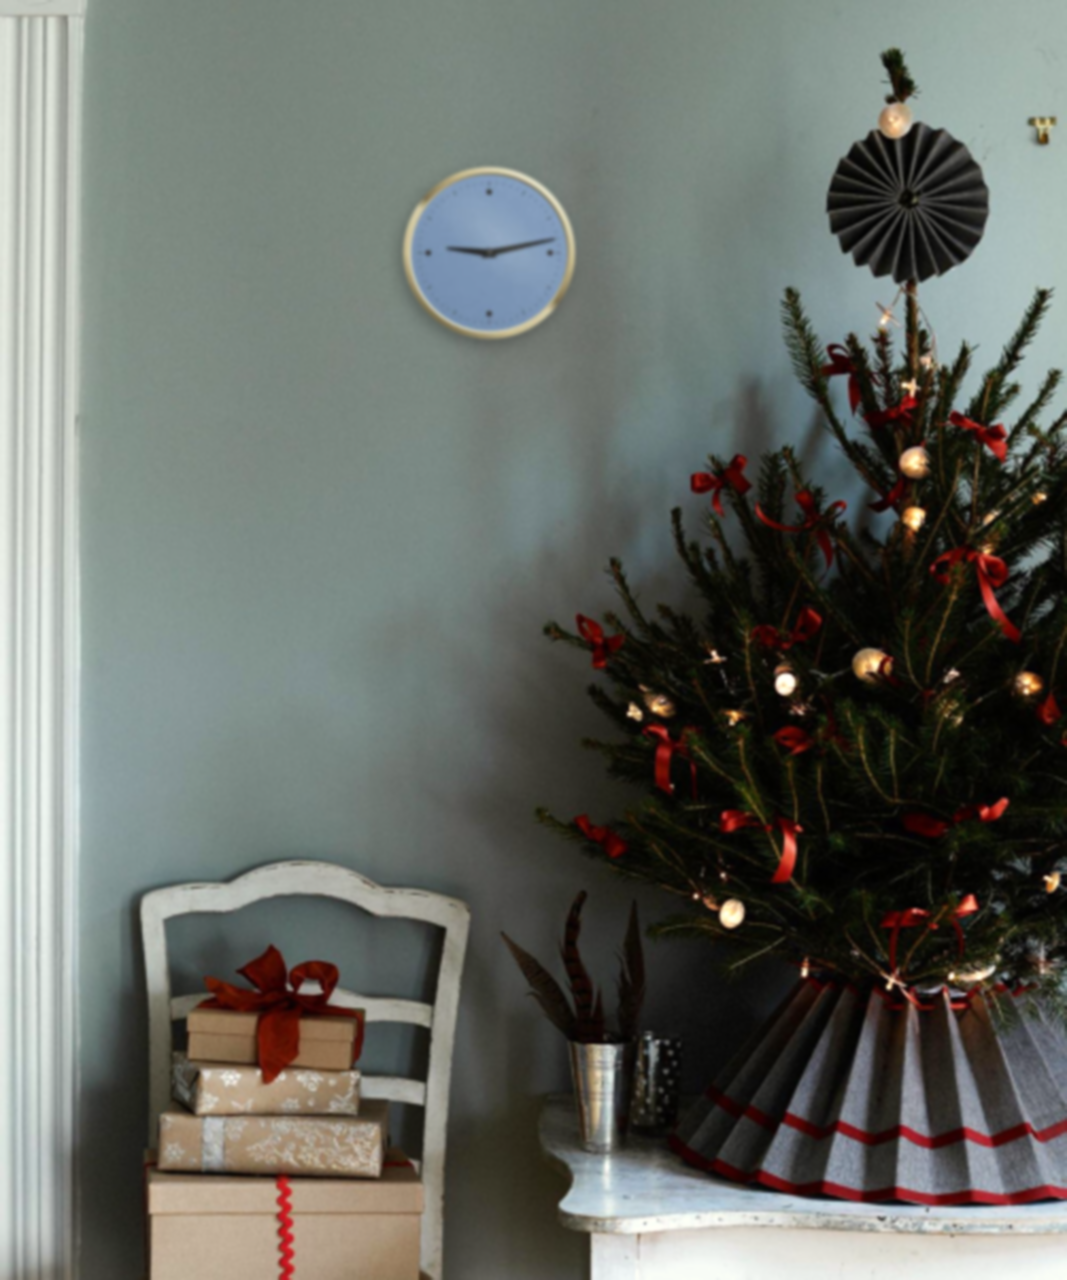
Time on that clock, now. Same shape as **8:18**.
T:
**9:13**
